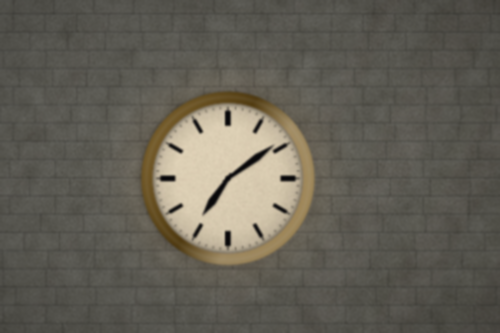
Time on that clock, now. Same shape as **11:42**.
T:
**7:09**
